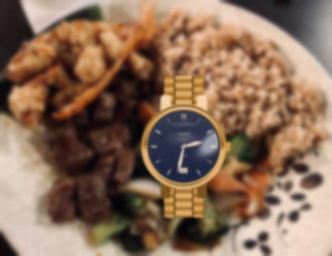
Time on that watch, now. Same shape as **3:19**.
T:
**2:32**
